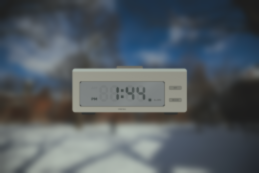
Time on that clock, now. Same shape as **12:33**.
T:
**1:44**
